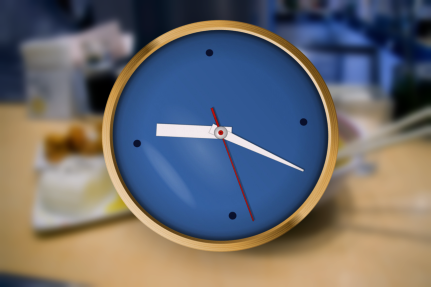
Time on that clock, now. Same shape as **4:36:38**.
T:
**9:20:28**
